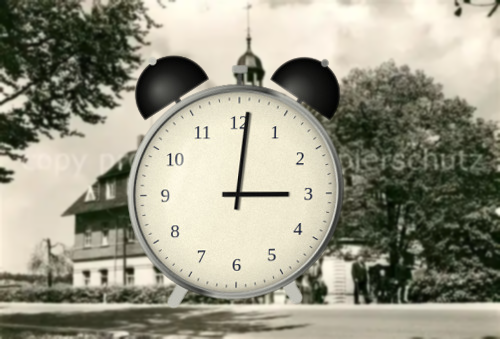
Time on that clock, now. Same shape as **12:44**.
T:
**3:01**
